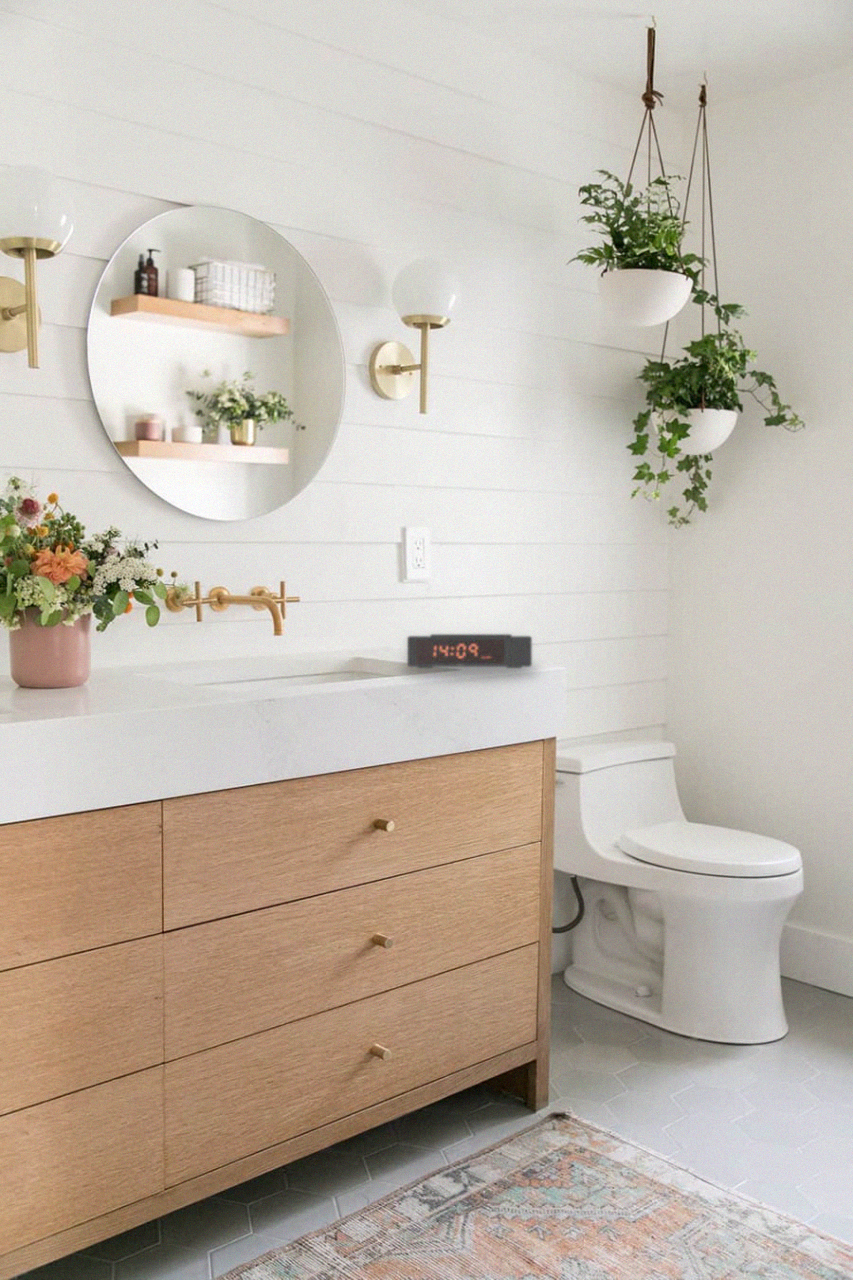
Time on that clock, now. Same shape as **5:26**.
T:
**14:09**
